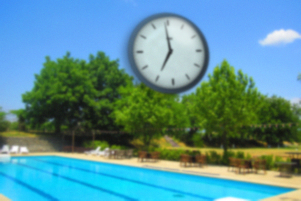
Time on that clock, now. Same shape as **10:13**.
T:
**6:59**
